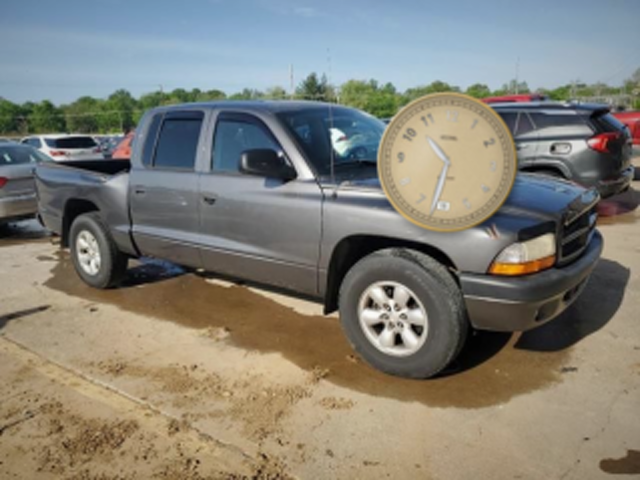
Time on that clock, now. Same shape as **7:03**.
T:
**10:32**
